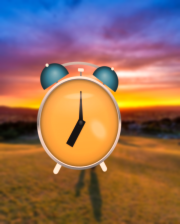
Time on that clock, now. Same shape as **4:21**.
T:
**7:00**
